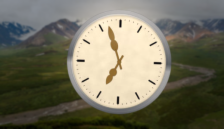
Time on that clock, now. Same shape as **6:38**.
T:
**6:57**
